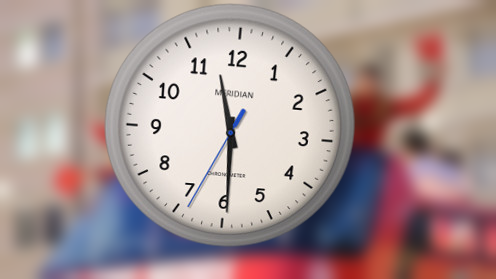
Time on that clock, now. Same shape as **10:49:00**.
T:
**11:29:34**
